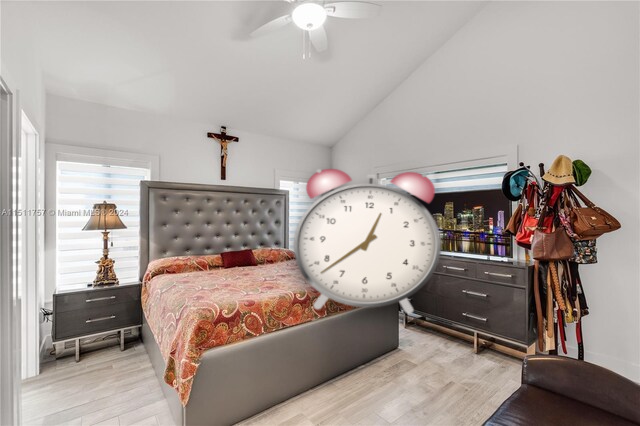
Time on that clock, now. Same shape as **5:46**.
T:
**12:38**
